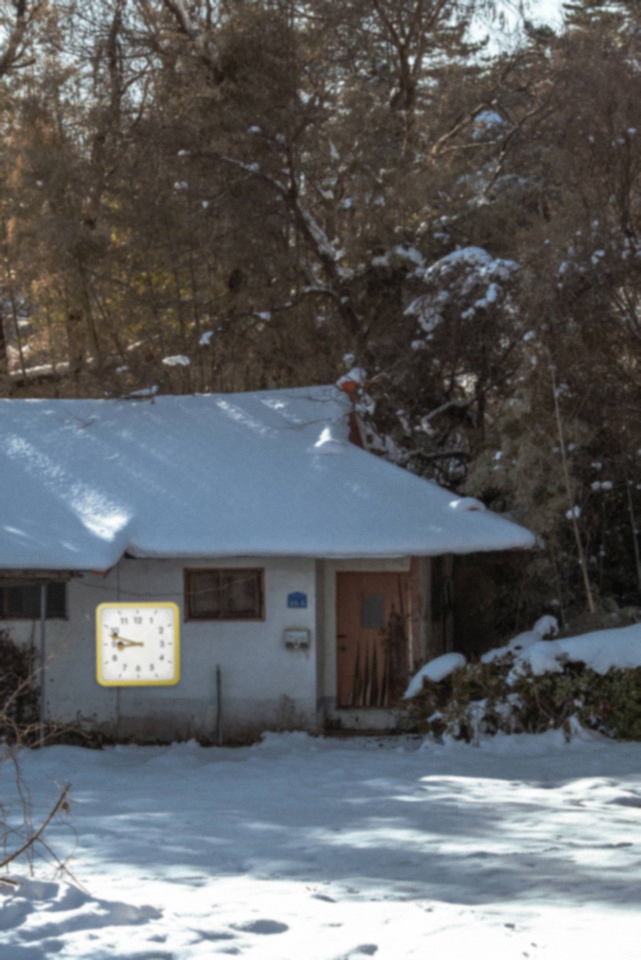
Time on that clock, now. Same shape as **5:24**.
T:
**8:48**
